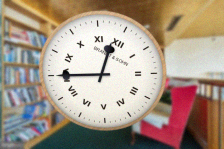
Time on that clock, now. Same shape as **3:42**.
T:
**11:40**
